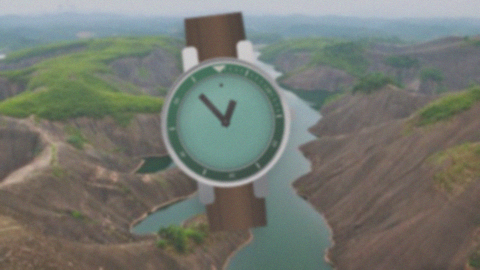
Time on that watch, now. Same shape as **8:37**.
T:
**12:54**
